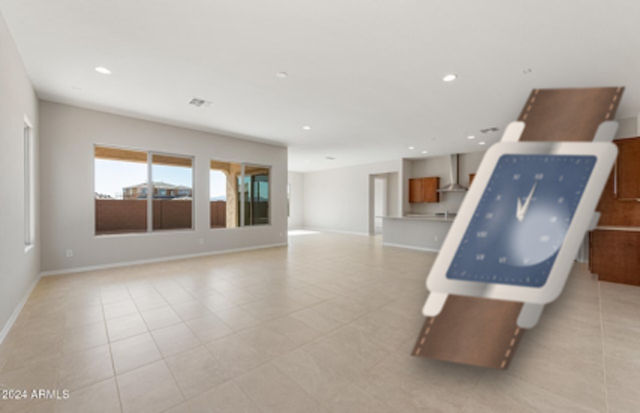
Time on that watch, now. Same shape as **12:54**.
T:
**11:00**
